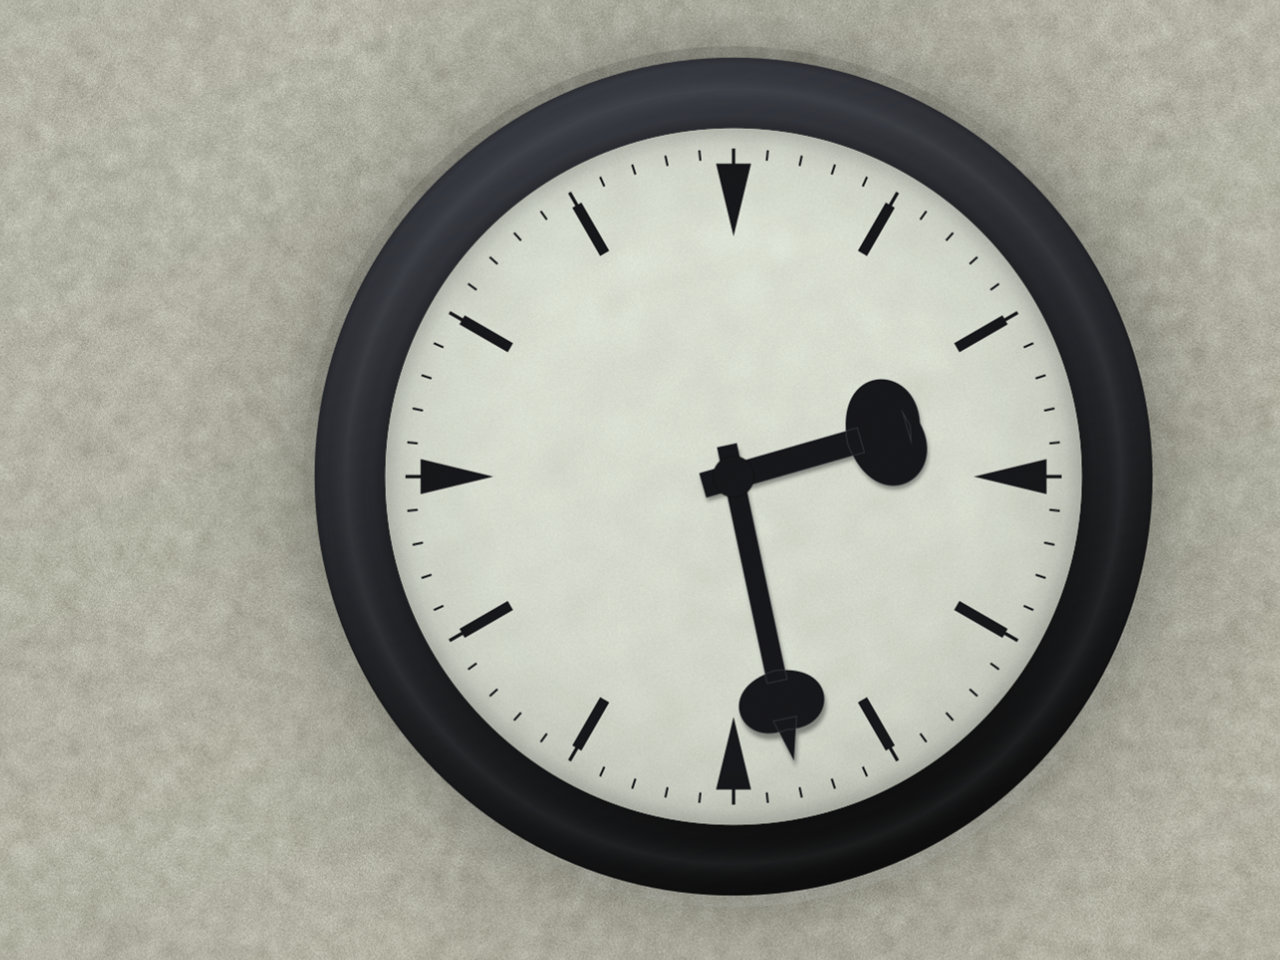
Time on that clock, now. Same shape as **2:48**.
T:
**2:28**
